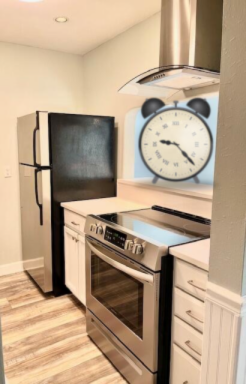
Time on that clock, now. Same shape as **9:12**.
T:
**9:23**
